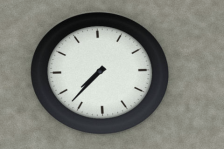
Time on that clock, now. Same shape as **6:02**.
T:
**7:37**
